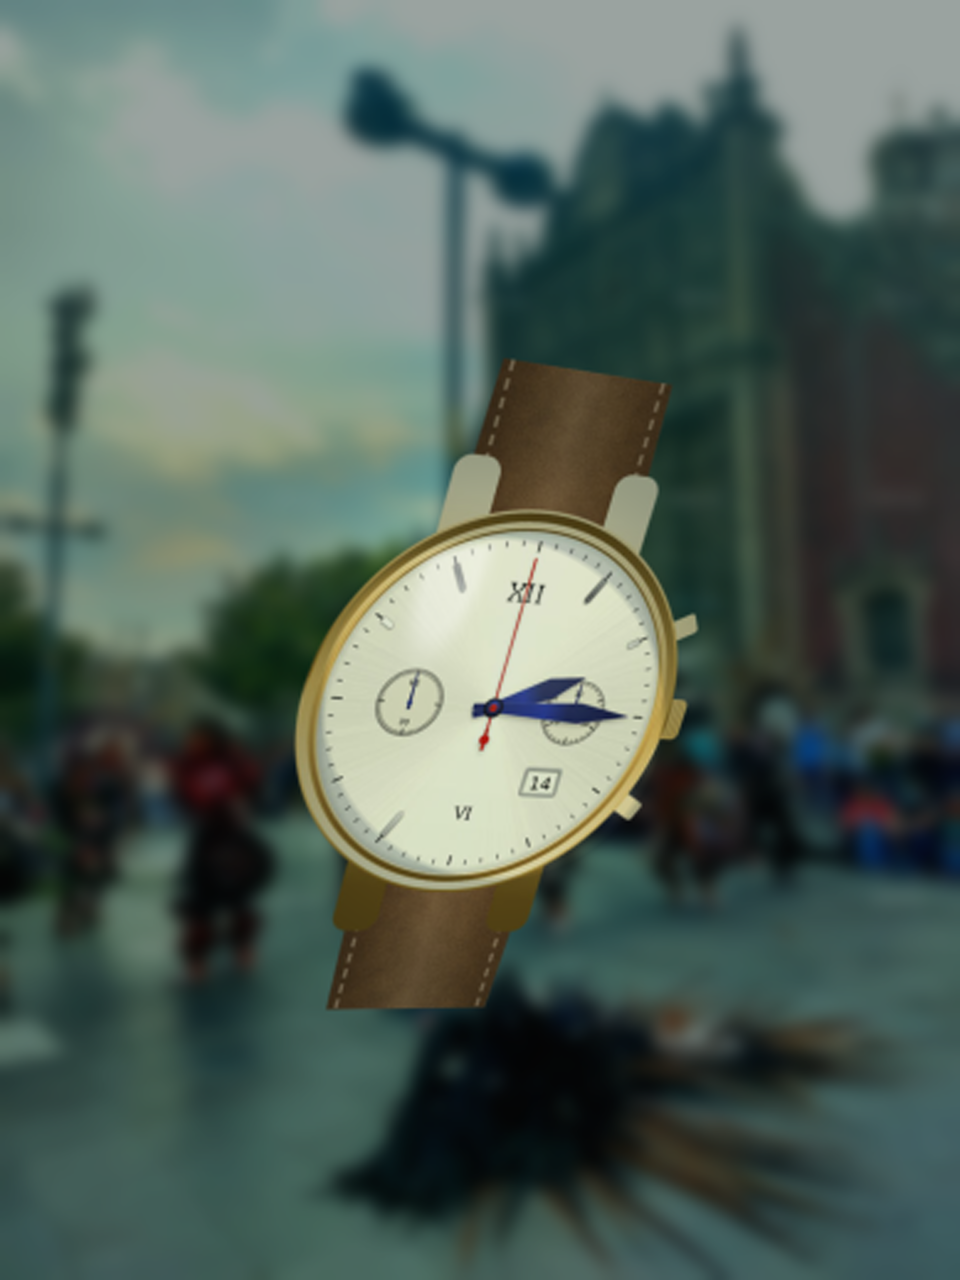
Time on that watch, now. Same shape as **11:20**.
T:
**2:15**
